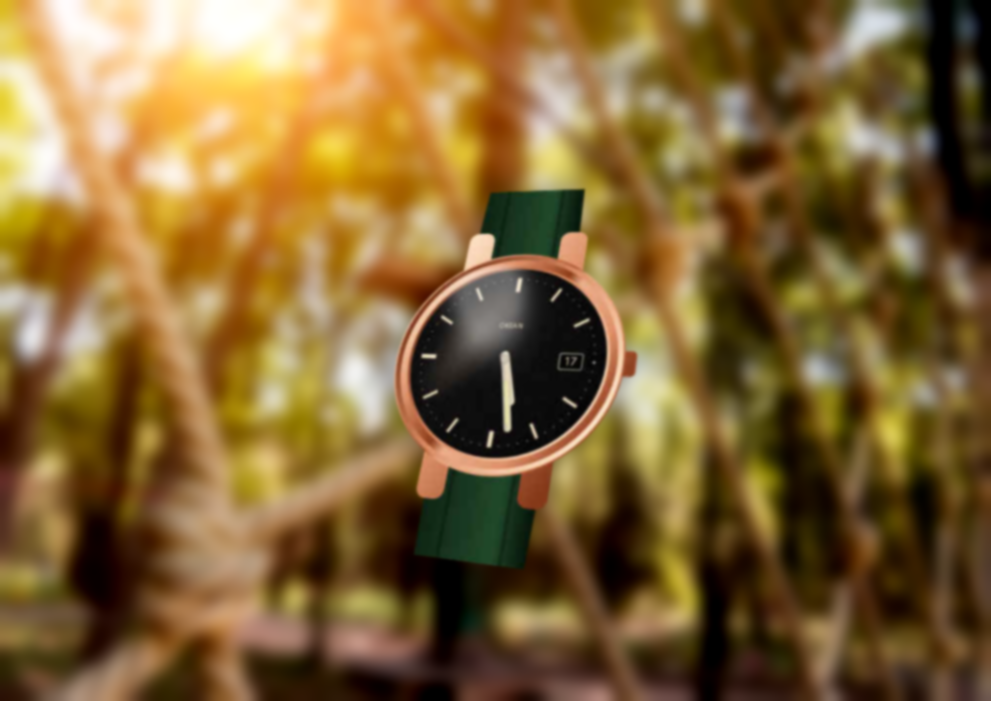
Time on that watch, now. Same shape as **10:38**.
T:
**5:28**
